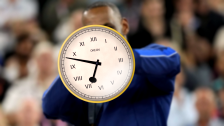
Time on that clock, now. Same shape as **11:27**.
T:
**6:48**
